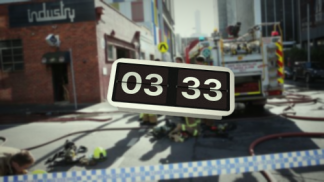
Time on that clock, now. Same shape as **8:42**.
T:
**3:33**
